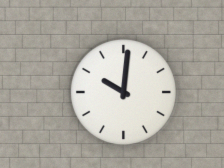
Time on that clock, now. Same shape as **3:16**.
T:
**10:01**
